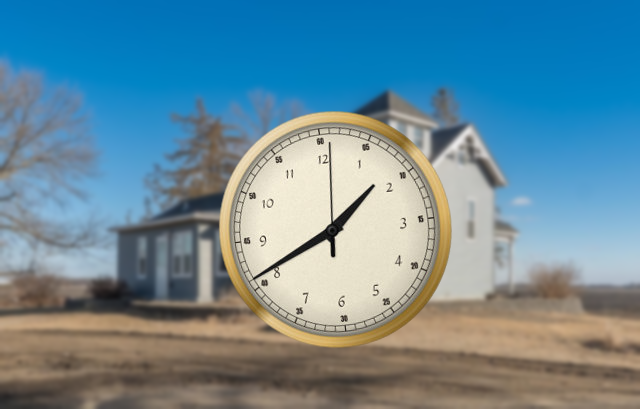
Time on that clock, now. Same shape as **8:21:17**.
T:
**1:41:01**
